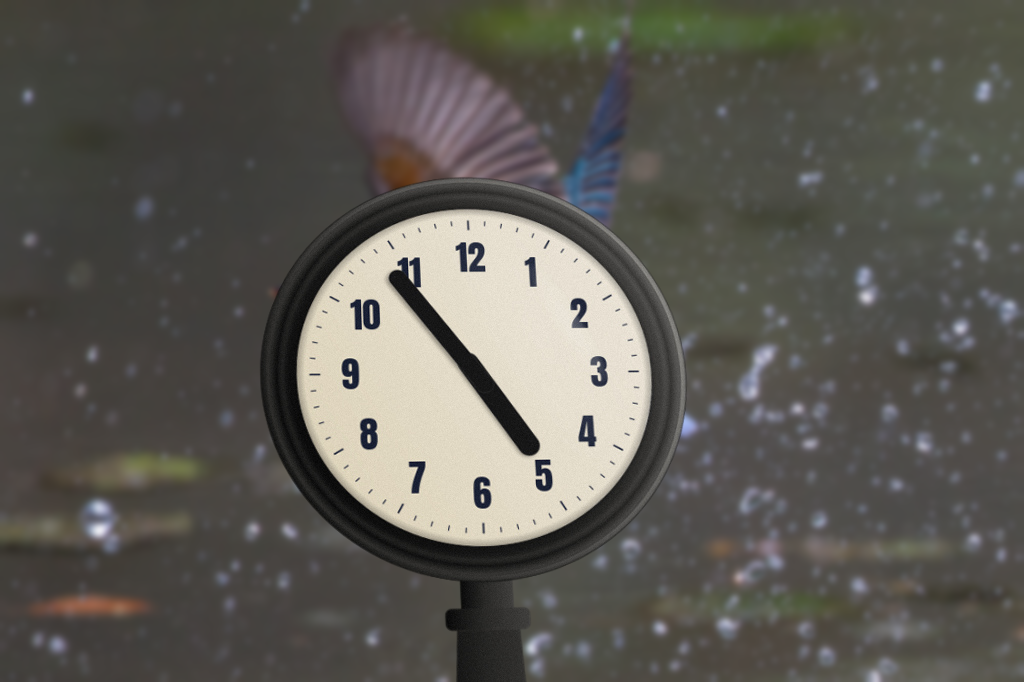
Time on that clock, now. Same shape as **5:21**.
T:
**4:54**
